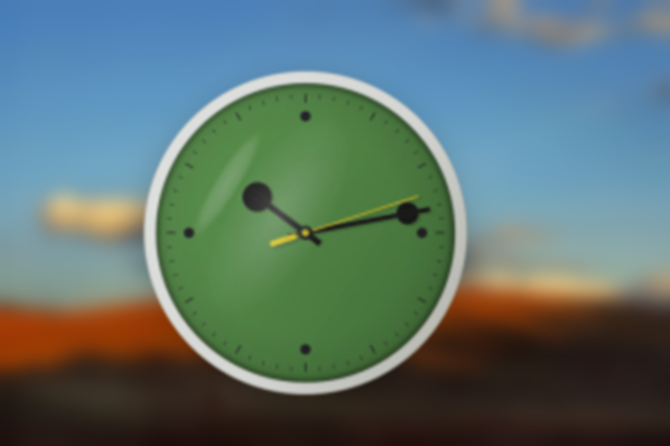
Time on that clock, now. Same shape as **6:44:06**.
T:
**10:13:12**
